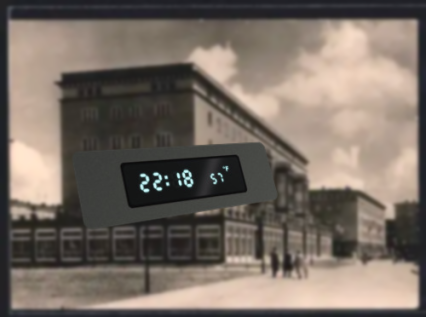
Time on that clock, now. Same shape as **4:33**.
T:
**22:18**
